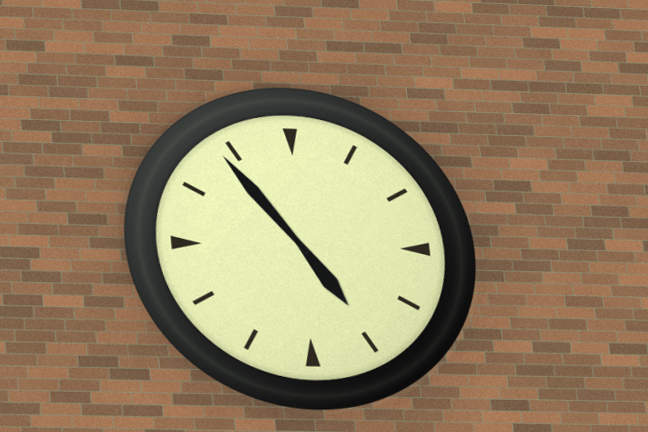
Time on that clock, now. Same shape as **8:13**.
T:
**4:54**
